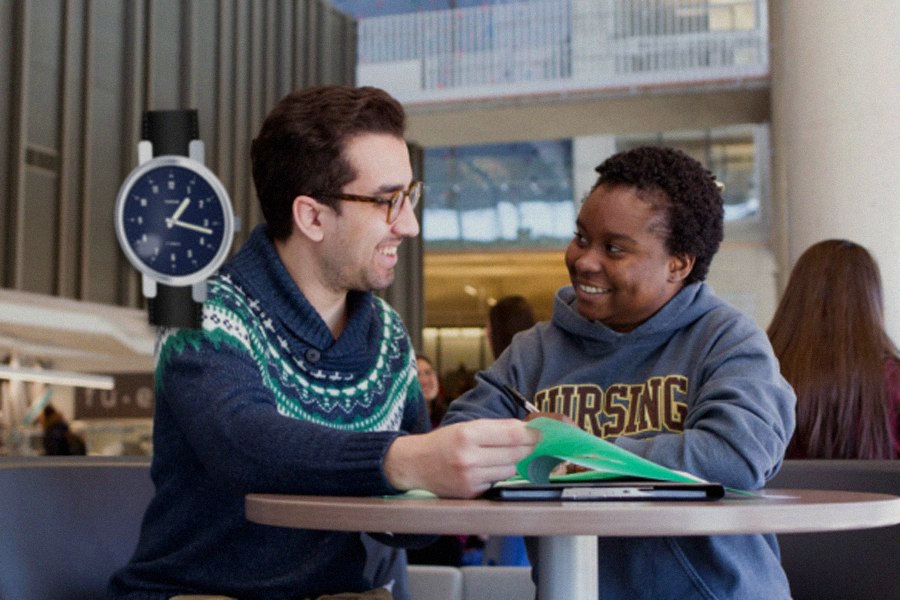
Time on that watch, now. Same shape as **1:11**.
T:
**1:17**
